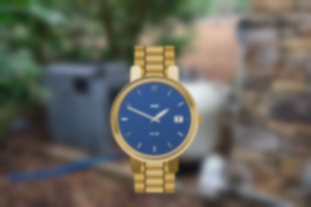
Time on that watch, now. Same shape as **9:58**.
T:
**1:49**
